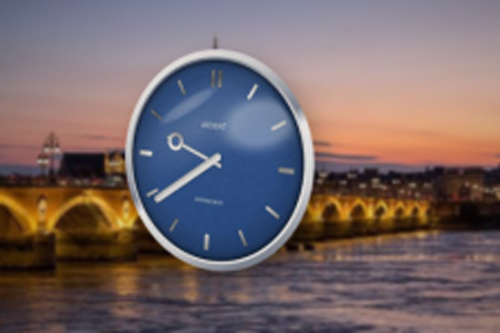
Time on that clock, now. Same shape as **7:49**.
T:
**9:39**
